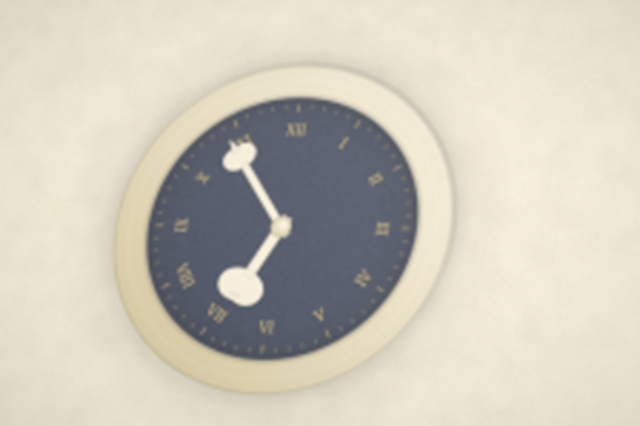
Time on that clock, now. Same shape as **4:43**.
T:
**6:54**
